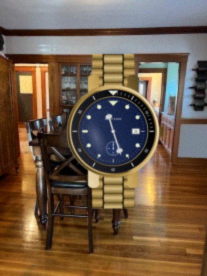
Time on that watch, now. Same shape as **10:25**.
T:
**11:27**
